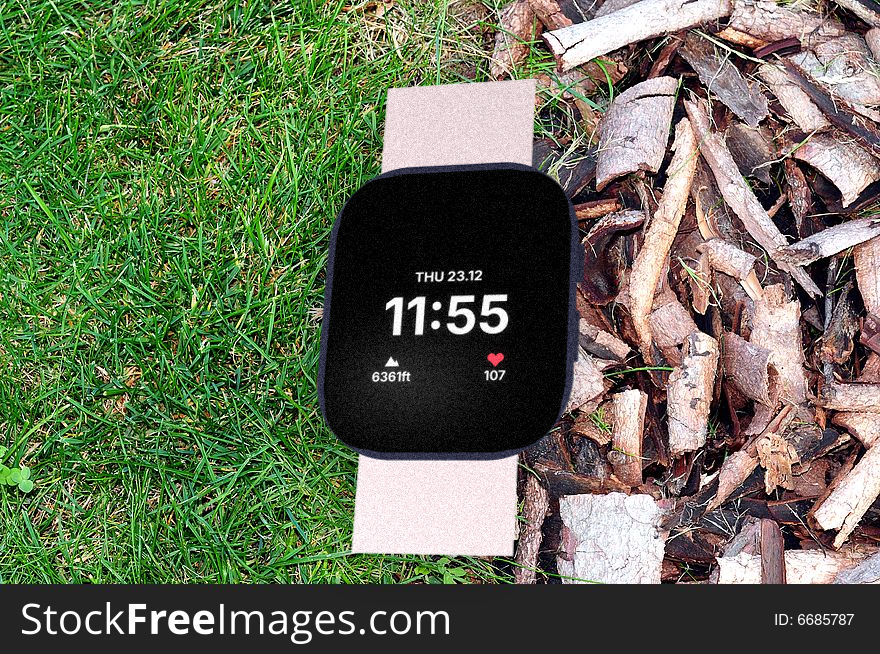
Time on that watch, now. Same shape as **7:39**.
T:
**11:55**
